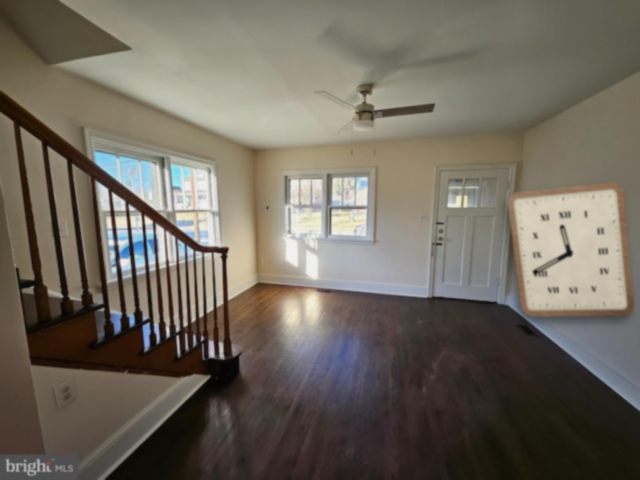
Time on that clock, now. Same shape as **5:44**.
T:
**11:41**
